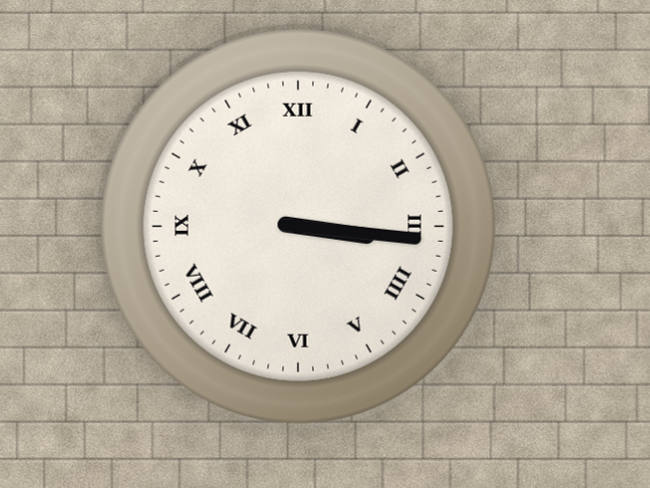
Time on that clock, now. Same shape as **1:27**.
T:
**3:16**
